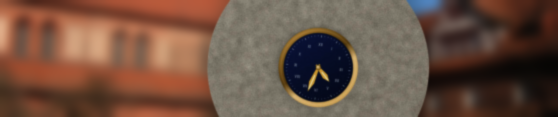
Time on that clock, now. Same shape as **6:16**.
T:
**4:33**
